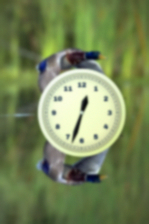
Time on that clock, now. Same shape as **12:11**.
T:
**12:33**
